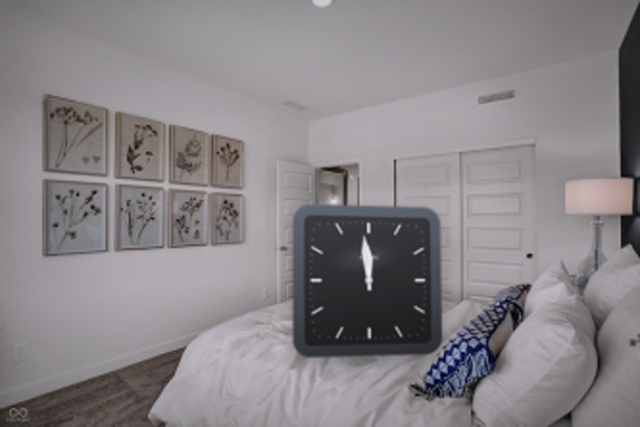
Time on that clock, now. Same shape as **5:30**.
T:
**11:59**
